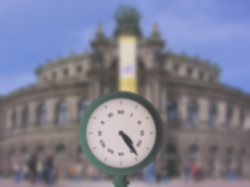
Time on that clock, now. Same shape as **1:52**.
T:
**4:24**
